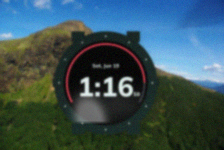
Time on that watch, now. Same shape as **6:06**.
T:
**1:16**
